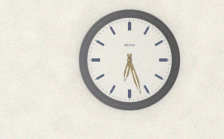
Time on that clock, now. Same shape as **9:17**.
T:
**6:27**
